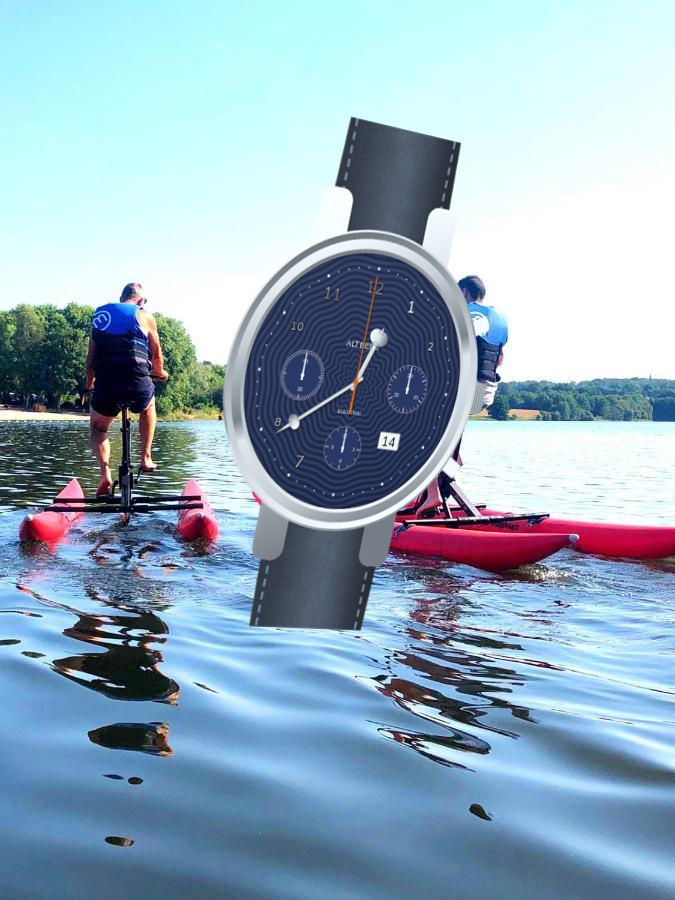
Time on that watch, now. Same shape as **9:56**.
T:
**12:39**
